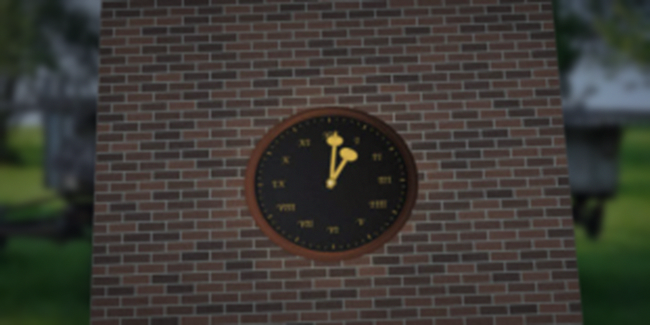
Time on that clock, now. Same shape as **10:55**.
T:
**1:01**
